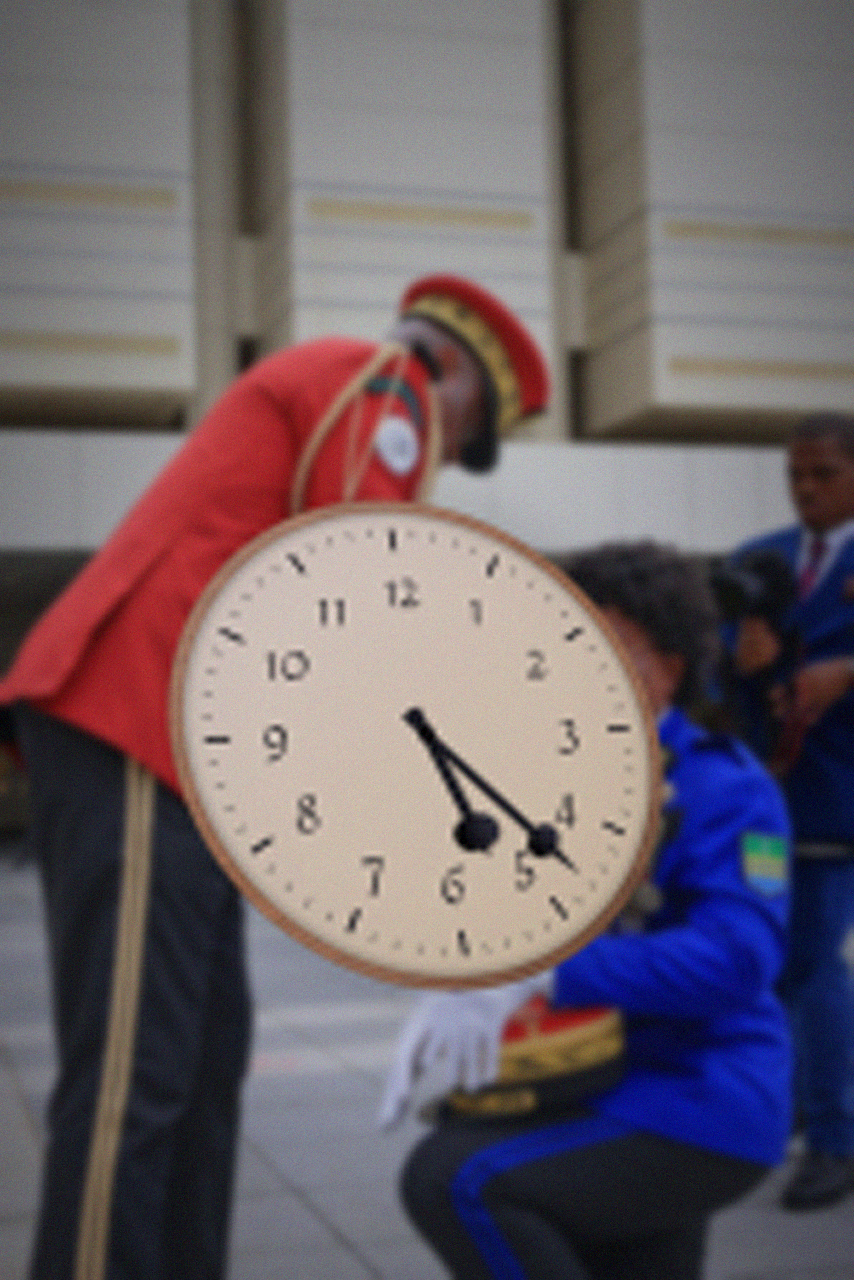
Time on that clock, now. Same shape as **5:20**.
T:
**5:23**
